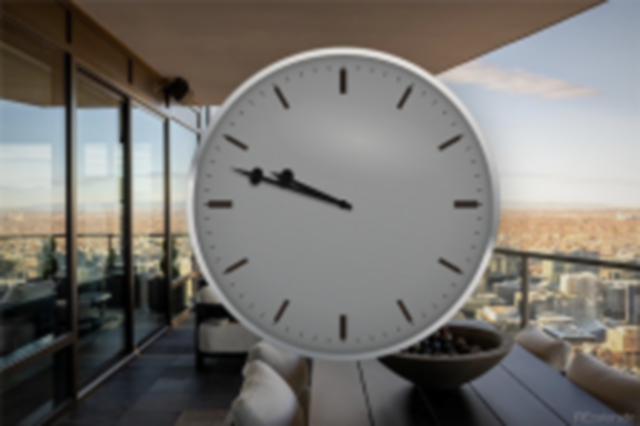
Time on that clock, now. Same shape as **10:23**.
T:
**9:48**
